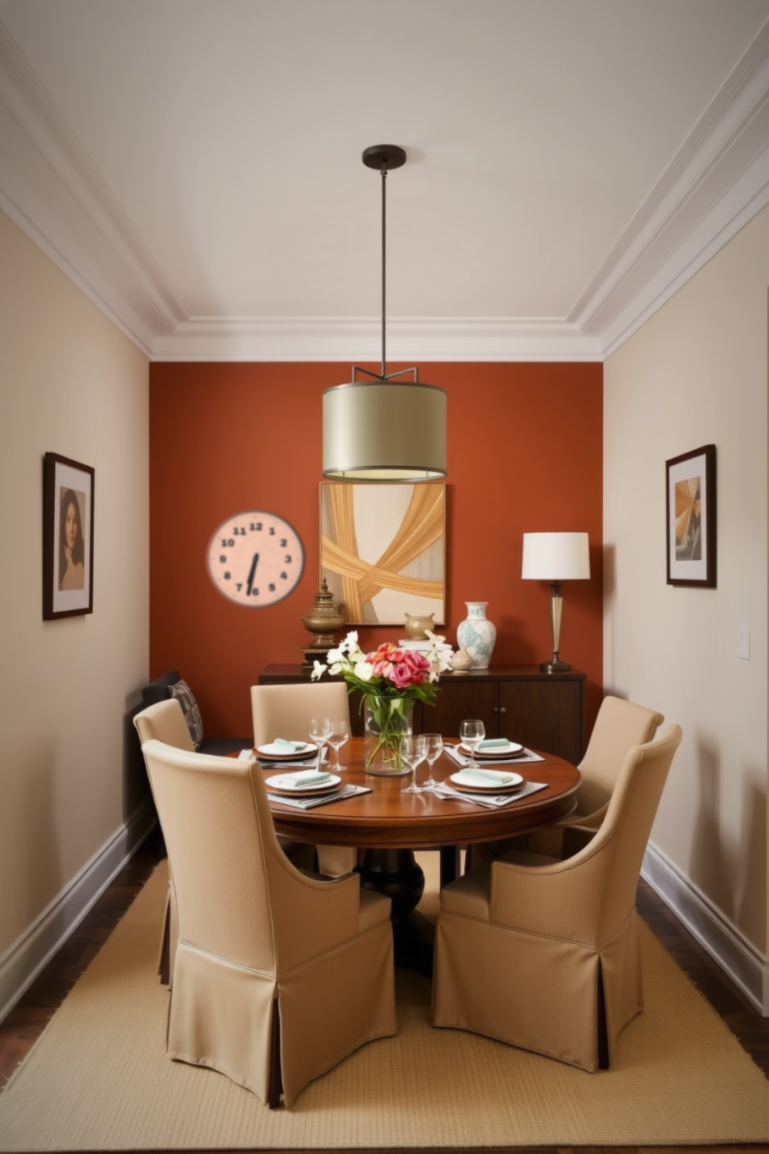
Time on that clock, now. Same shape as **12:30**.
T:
**6:32**
